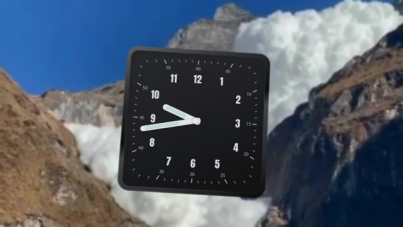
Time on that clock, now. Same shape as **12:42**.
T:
**9:43**
